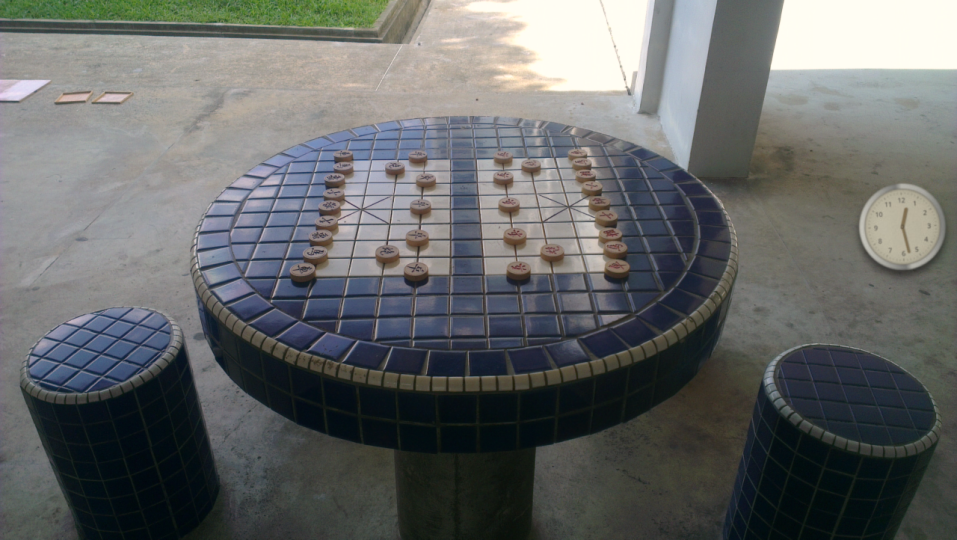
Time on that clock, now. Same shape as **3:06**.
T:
**12:28**
